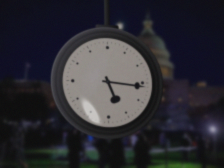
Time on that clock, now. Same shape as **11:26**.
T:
**5:16**
